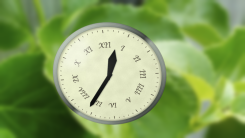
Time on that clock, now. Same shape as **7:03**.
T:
**12:36**
